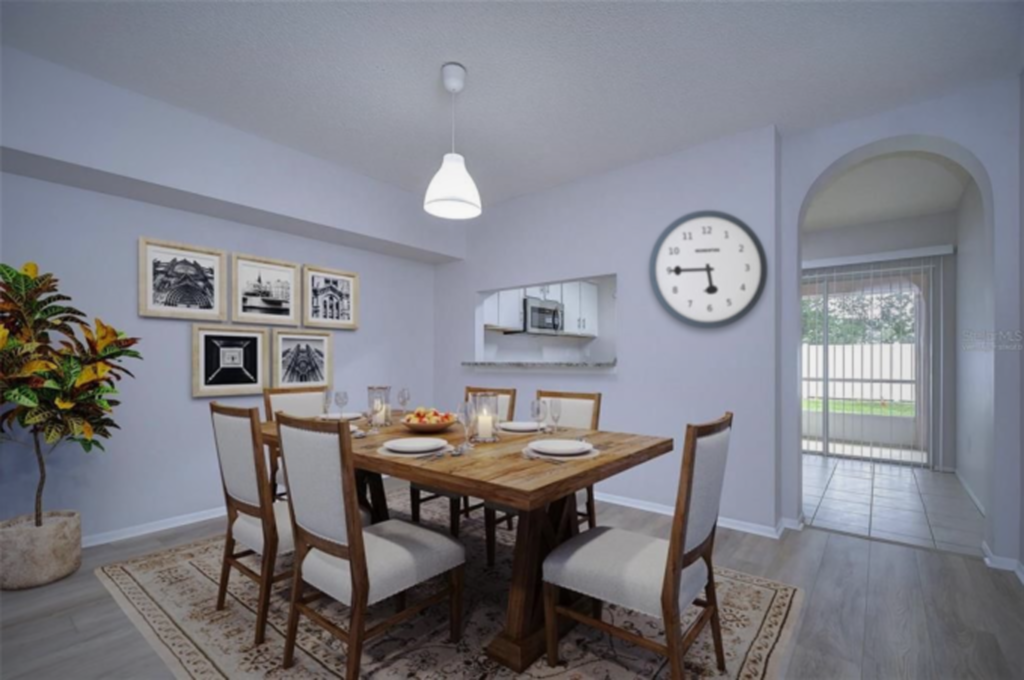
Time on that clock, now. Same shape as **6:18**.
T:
**5:45**
